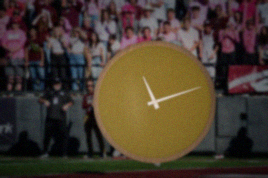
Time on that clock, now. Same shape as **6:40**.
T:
**11:12**
